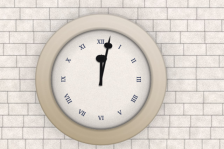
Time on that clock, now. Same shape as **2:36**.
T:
**12:02**
